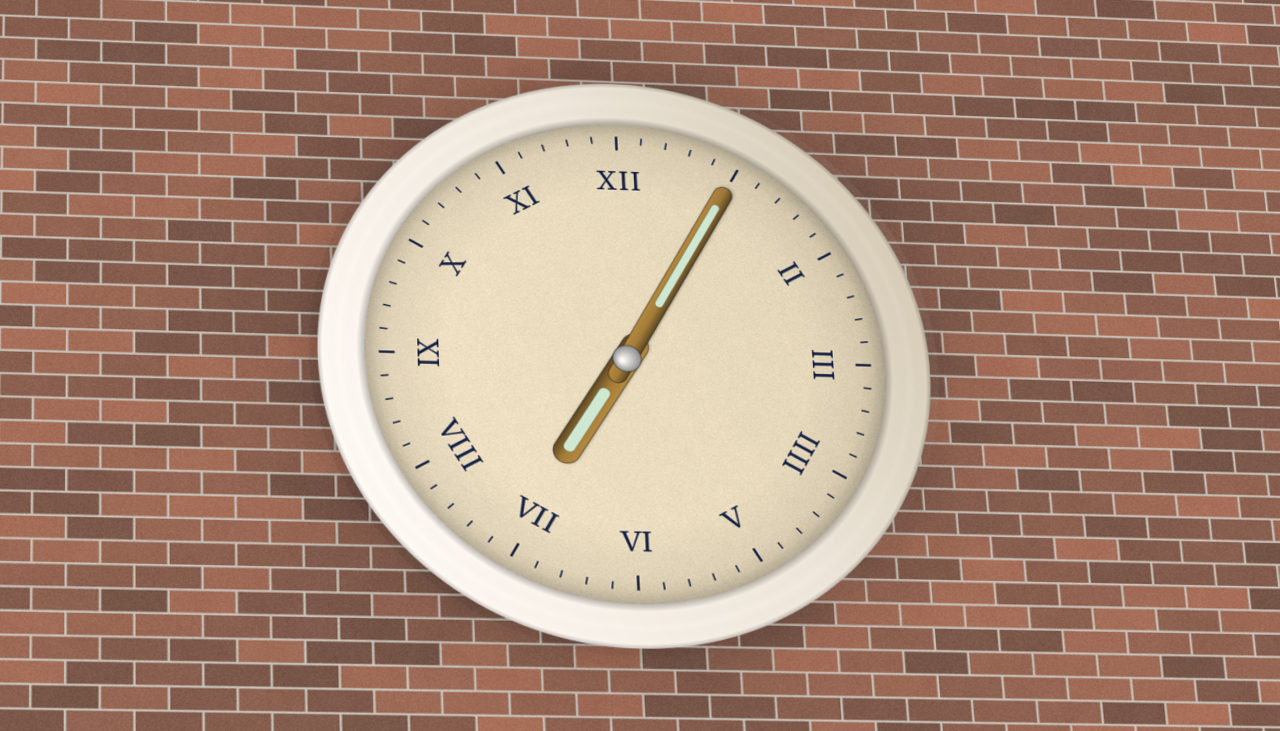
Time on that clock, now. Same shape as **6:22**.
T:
**7:05**
